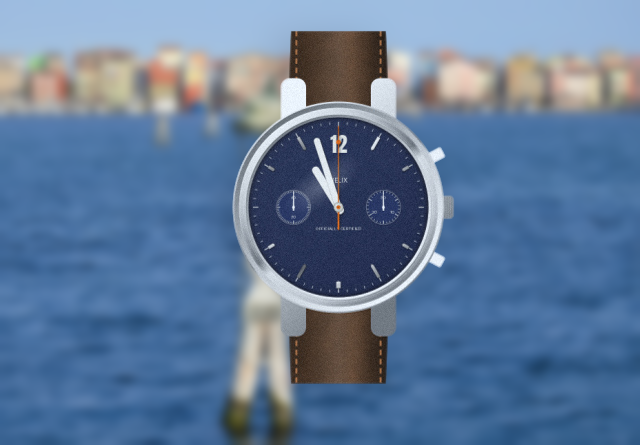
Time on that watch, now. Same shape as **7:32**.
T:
**10:57**
